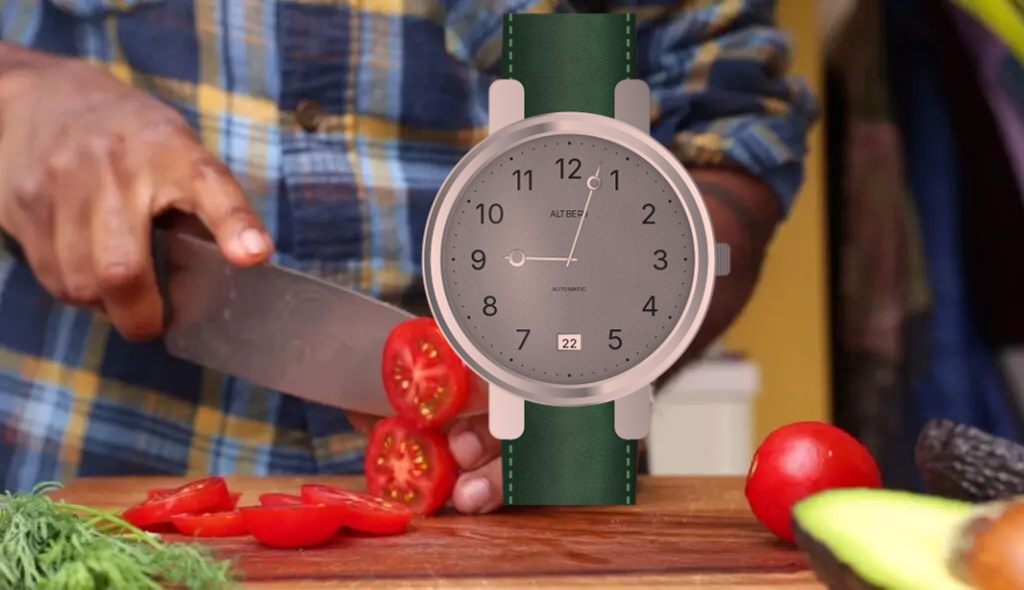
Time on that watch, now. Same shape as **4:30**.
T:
**9:03**
